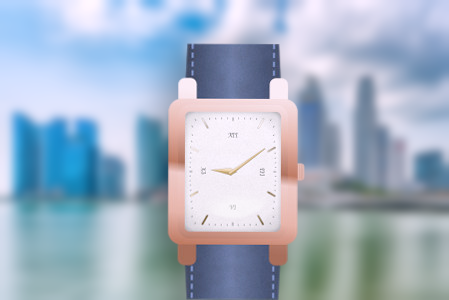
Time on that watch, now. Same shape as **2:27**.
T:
**9:09**
